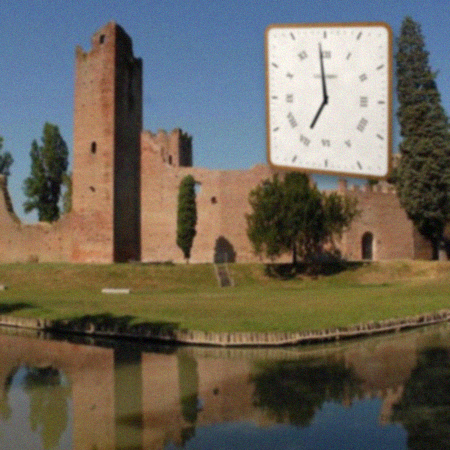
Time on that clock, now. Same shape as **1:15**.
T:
**6:59**
